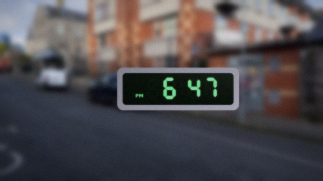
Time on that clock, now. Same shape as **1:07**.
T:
**6:47**
